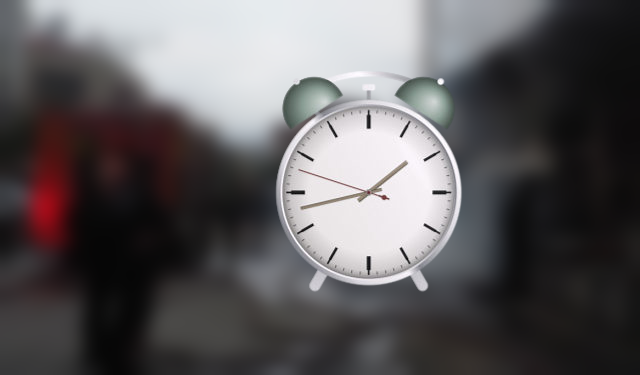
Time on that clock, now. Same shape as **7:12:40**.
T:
**1:42:48**
